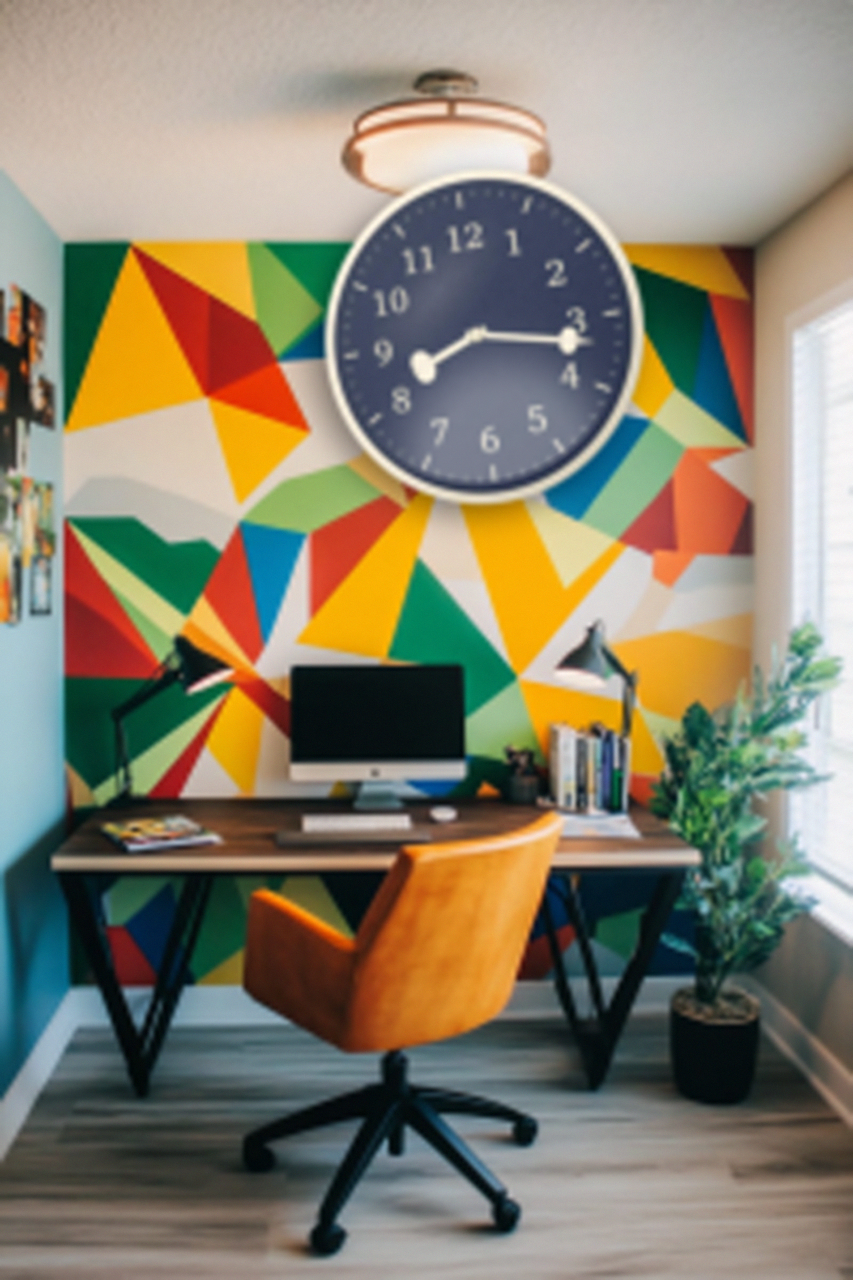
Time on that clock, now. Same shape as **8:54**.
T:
**8:17**
